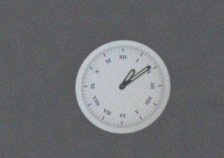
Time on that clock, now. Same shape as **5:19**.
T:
**1:09**
